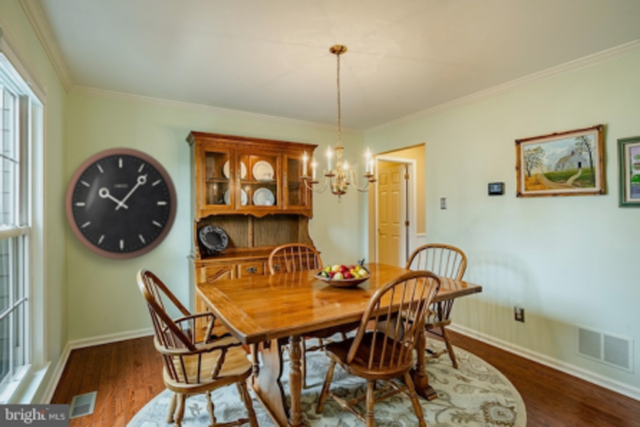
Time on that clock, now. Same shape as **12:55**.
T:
**10:07**
